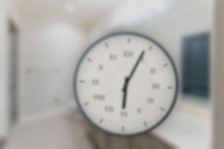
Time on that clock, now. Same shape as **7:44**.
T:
**6:04**
